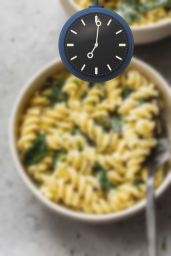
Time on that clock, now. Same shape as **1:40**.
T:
**7:01**
